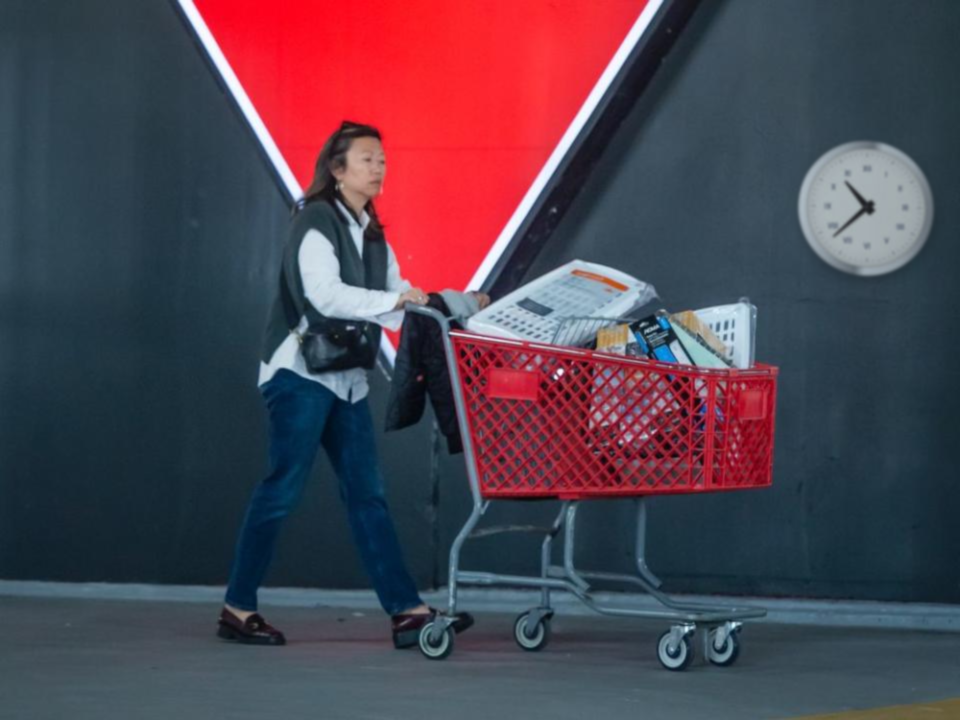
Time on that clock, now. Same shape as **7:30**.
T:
**10:38**
